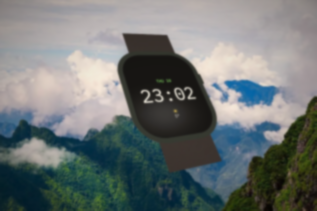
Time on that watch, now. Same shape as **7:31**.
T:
**23:02**
